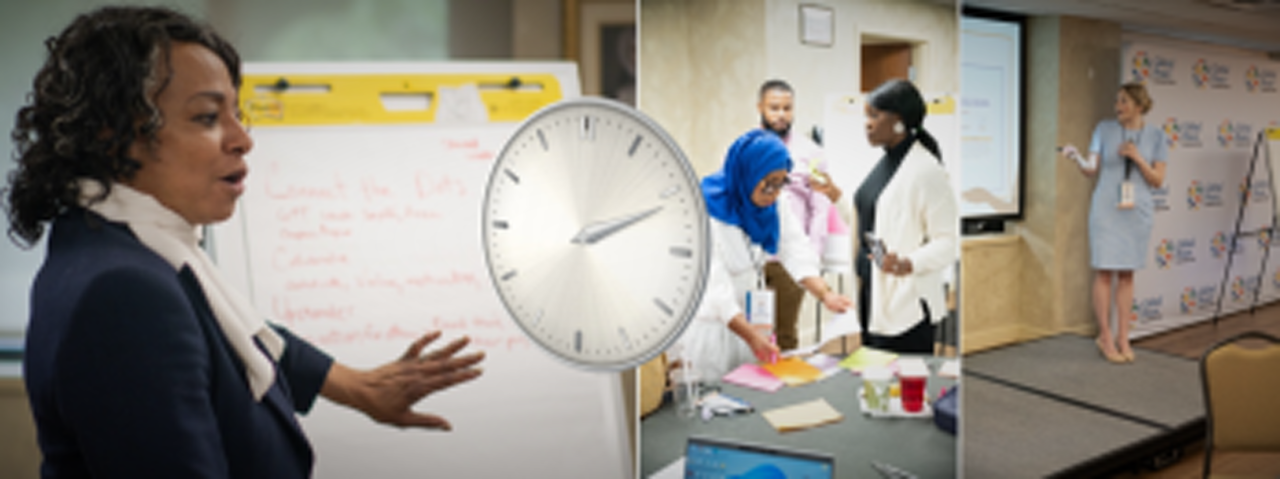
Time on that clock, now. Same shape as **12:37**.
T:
**2:11**
